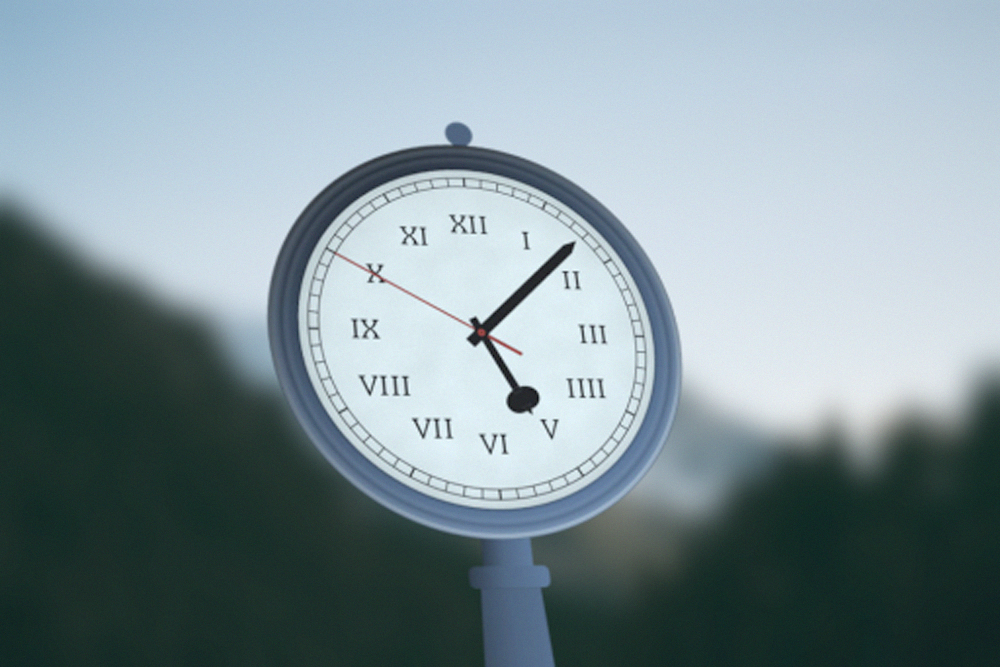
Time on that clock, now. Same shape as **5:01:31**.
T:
**5:07:50**
